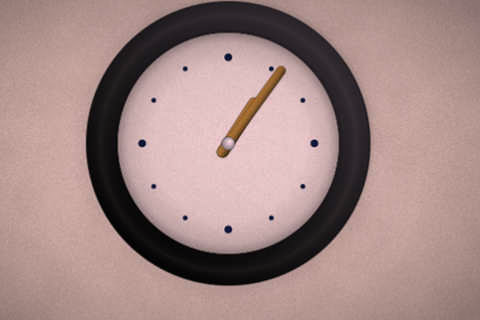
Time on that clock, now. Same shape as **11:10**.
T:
**1:06**
